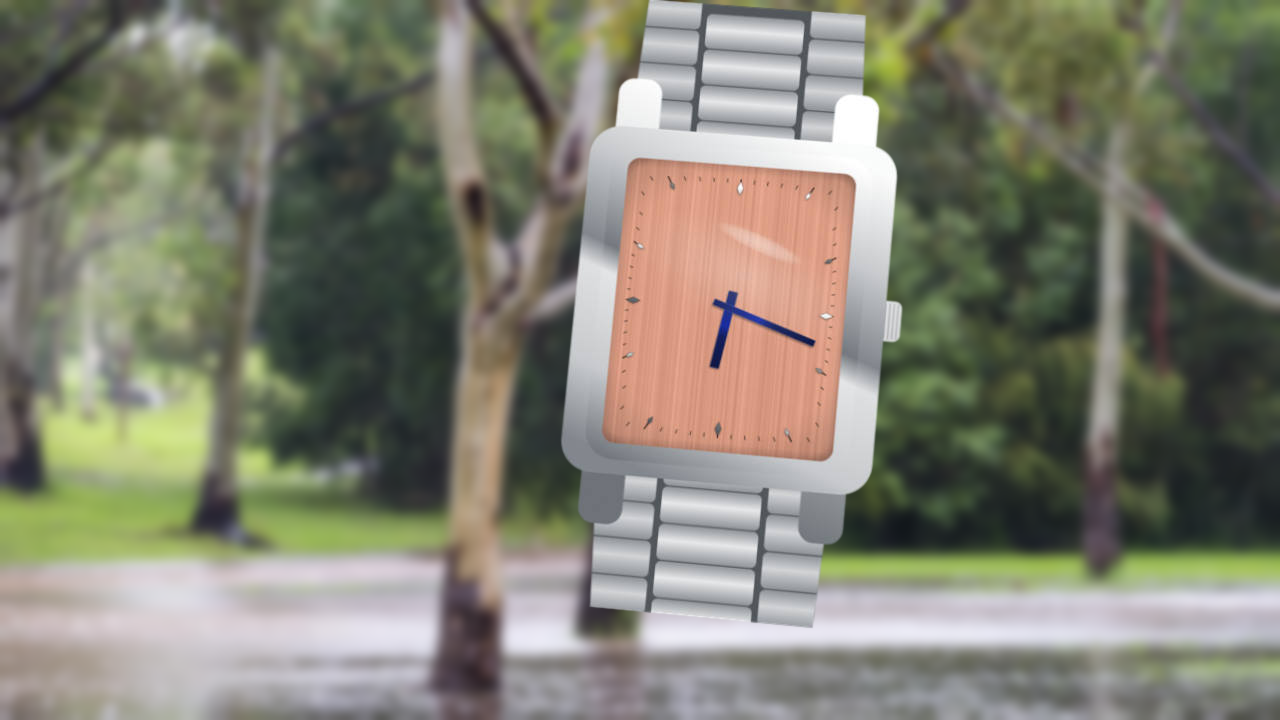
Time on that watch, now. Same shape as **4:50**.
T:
**6:18**
